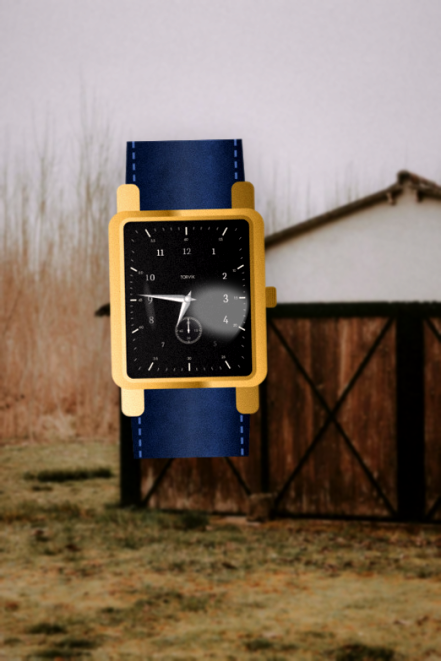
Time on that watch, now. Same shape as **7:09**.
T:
**6:46**
